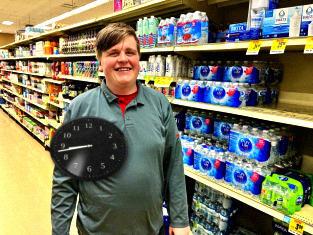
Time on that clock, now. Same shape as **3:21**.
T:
**8:43**
